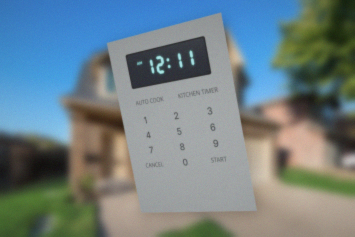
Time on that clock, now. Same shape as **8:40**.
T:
**12:11**
